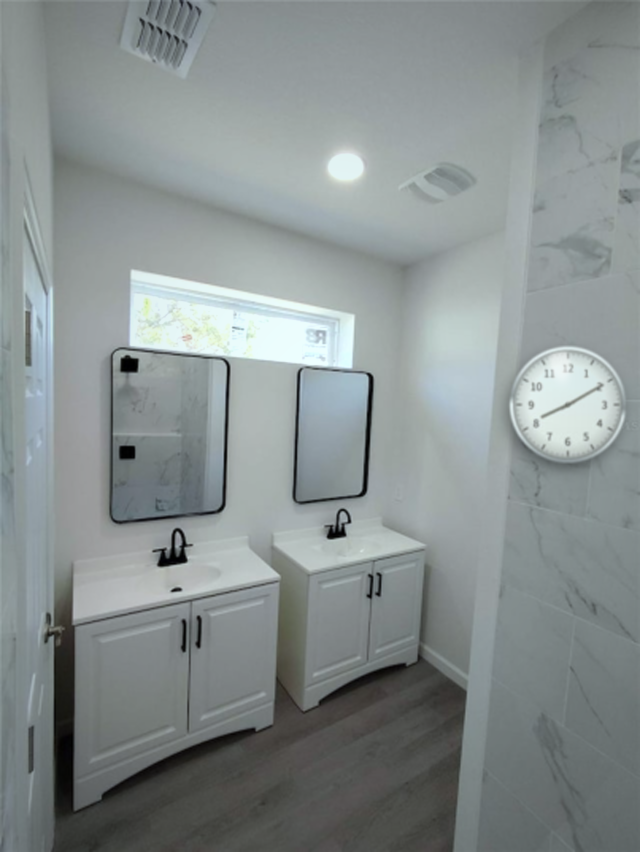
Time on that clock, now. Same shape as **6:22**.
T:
**8:10**
